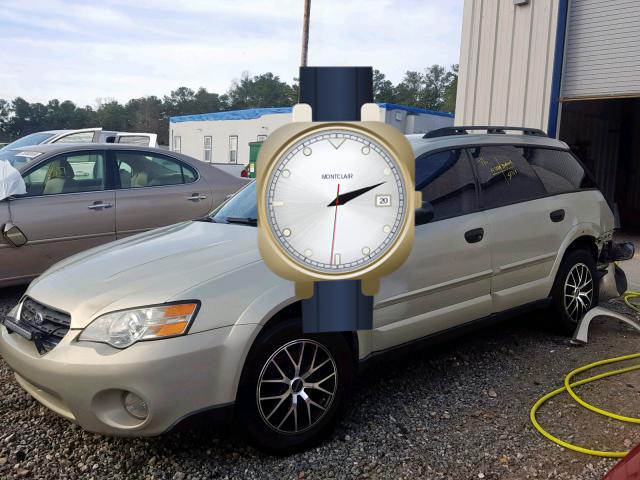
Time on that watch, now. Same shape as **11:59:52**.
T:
**2:11:31**
